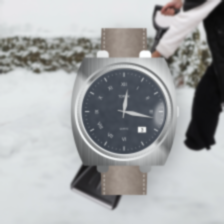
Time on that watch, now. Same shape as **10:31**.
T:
**12:17**
